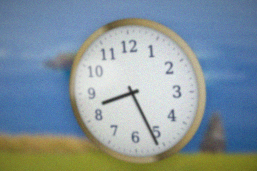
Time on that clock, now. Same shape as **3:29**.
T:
**8:26**
